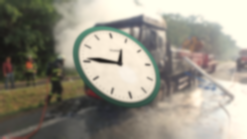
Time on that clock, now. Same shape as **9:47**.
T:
**12:46**
